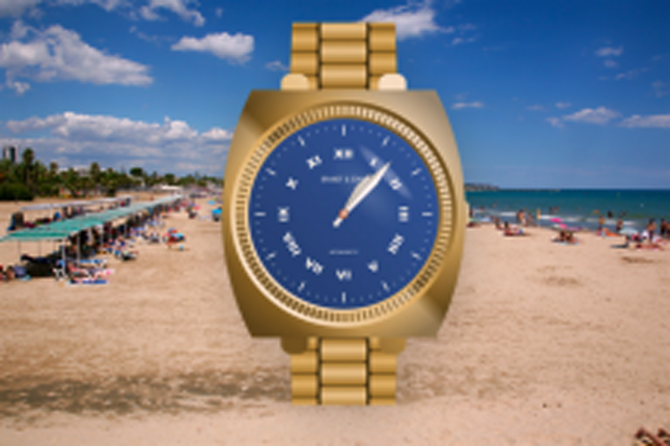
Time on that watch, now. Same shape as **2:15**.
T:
**1:07**
